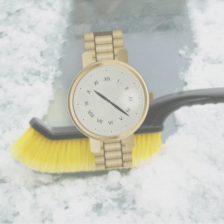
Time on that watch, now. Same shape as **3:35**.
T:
**10:22**
